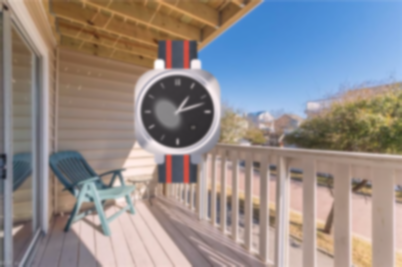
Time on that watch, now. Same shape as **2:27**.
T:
**1:12**
